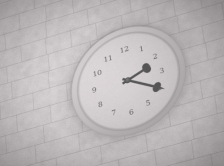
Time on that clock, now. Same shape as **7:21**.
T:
**2:20**
